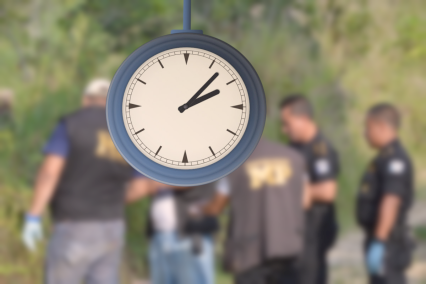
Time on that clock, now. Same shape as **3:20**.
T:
**2:07**
